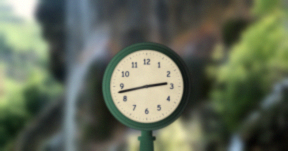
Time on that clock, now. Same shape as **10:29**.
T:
**2:43**
